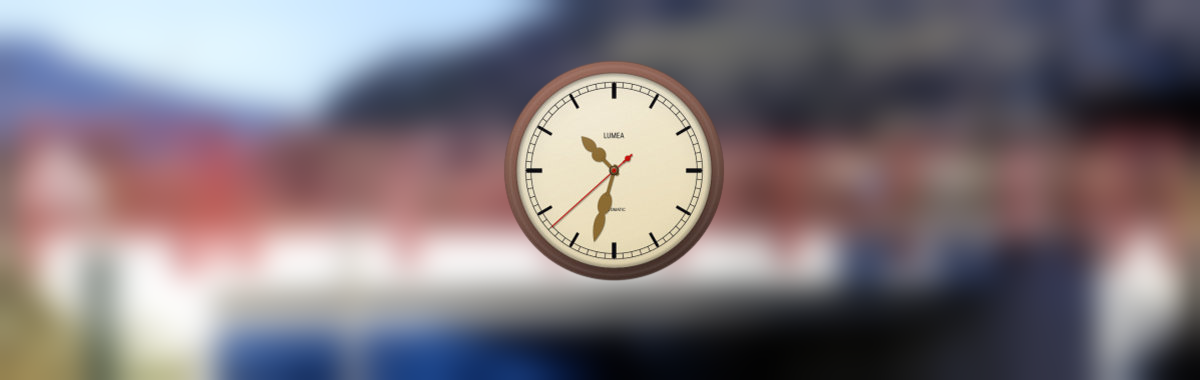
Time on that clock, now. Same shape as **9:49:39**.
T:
**10:32:38**
